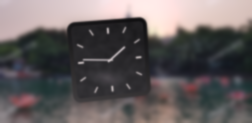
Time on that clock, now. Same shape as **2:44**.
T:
**1:46**
